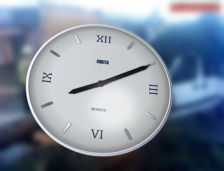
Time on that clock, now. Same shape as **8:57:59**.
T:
**8:10:10**
